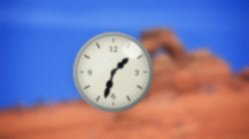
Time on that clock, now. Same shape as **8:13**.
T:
**1:33**
